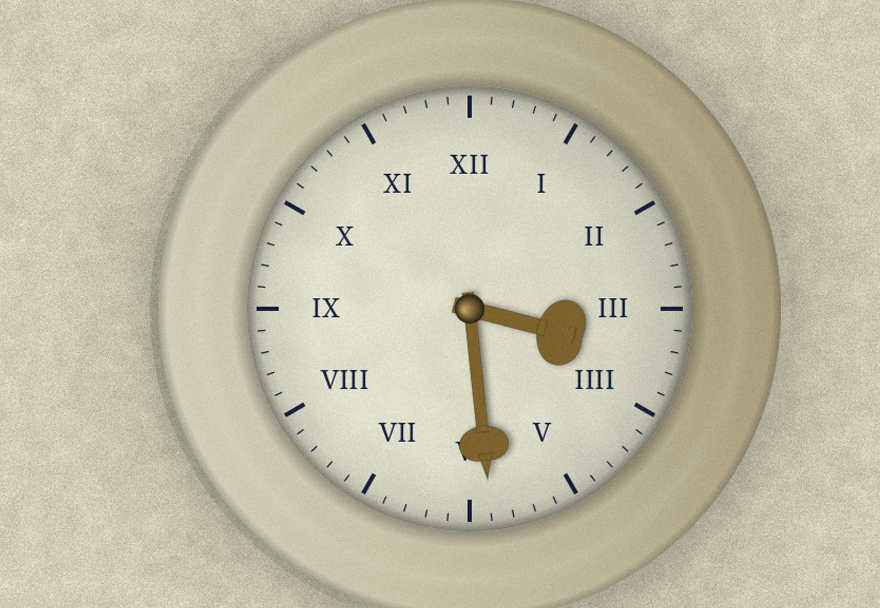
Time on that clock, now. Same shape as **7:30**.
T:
**3:29**
